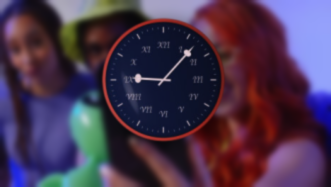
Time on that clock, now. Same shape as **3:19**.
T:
**9:07**
